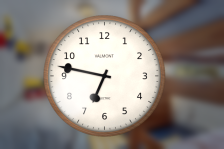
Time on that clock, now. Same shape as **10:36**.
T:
**6:47**
